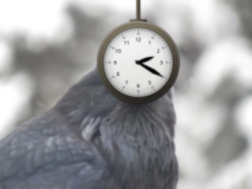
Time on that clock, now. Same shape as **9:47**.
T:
**2:20**
